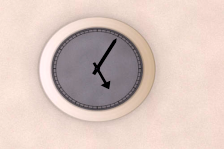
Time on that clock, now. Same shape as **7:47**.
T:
**5:05**
